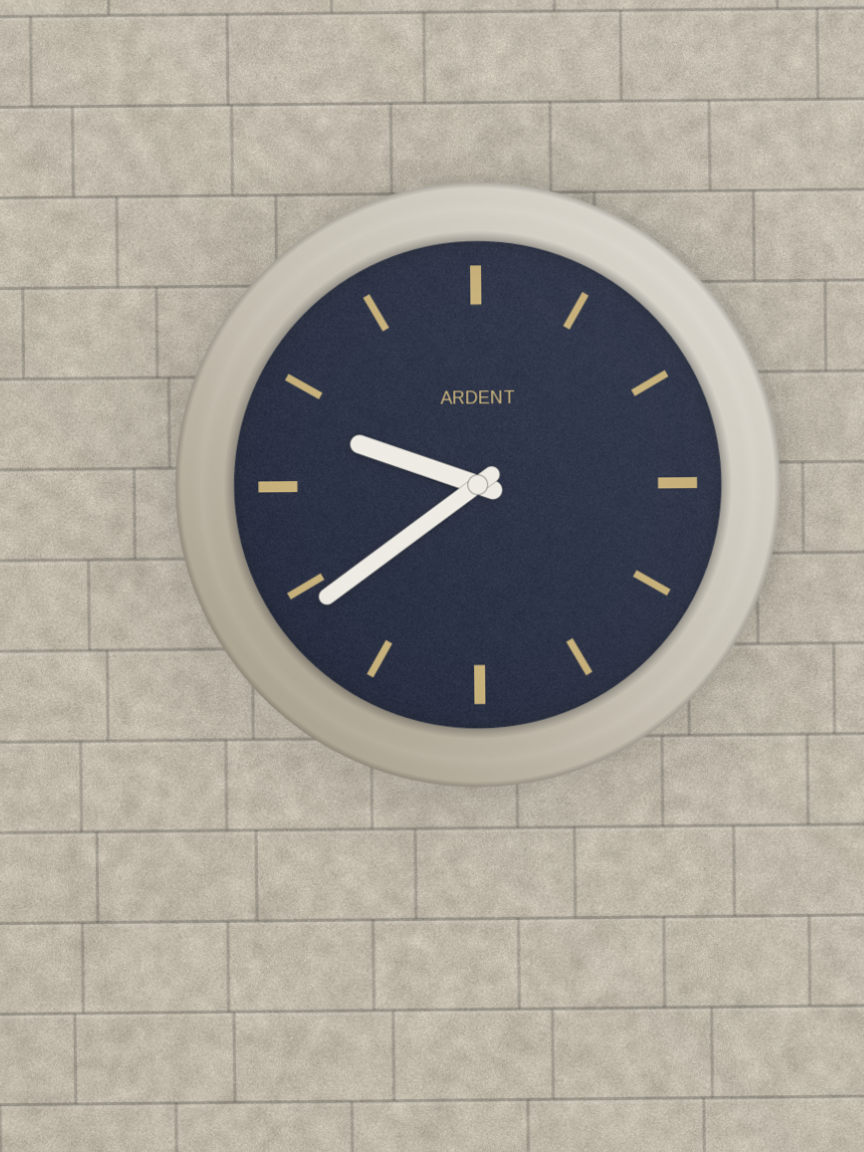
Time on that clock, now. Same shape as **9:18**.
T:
**9:39**
